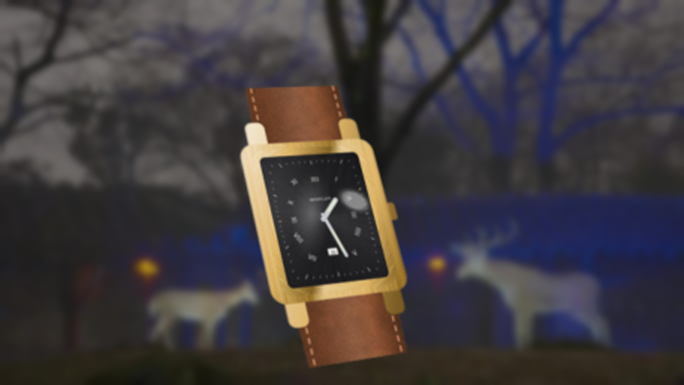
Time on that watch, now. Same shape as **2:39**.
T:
**1:27**
